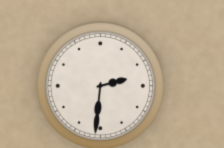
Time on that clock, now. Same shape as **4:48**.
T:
**2:31**
